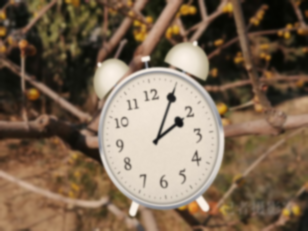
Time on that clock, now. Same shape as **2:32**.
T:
**2:05**
